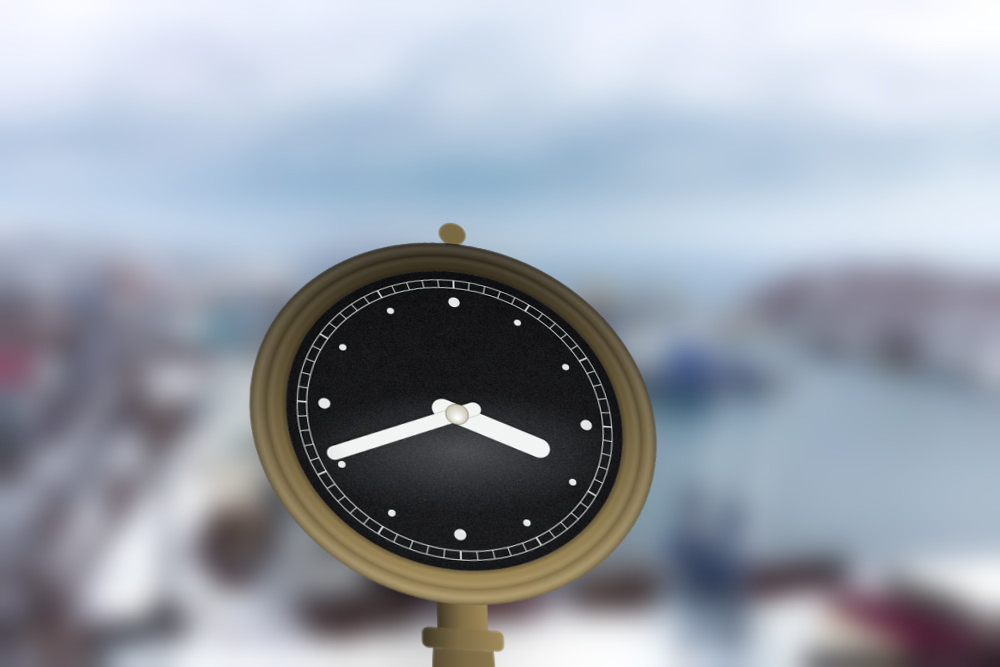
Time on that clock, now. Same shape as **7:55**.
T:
**3:41**
